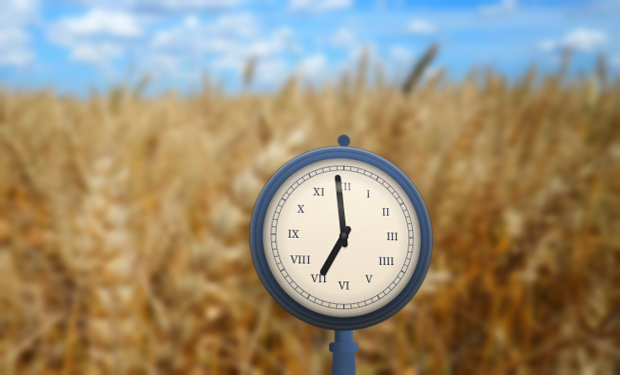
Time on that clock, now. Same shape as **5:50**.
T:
**6:59**
